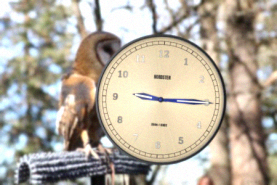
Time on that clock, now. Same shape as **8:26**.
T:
**9:15**
